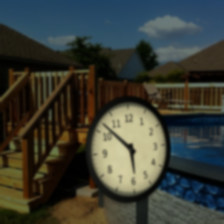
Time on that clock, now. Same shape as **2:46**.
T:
**5:52**
